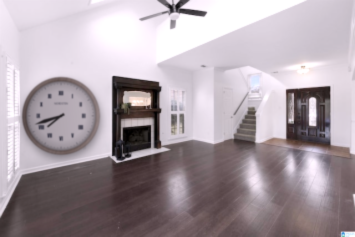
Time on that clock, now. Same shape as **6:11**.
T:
**7:42**
